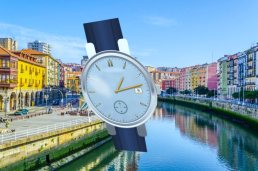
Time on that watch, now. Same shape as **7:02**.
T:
**1:13**
